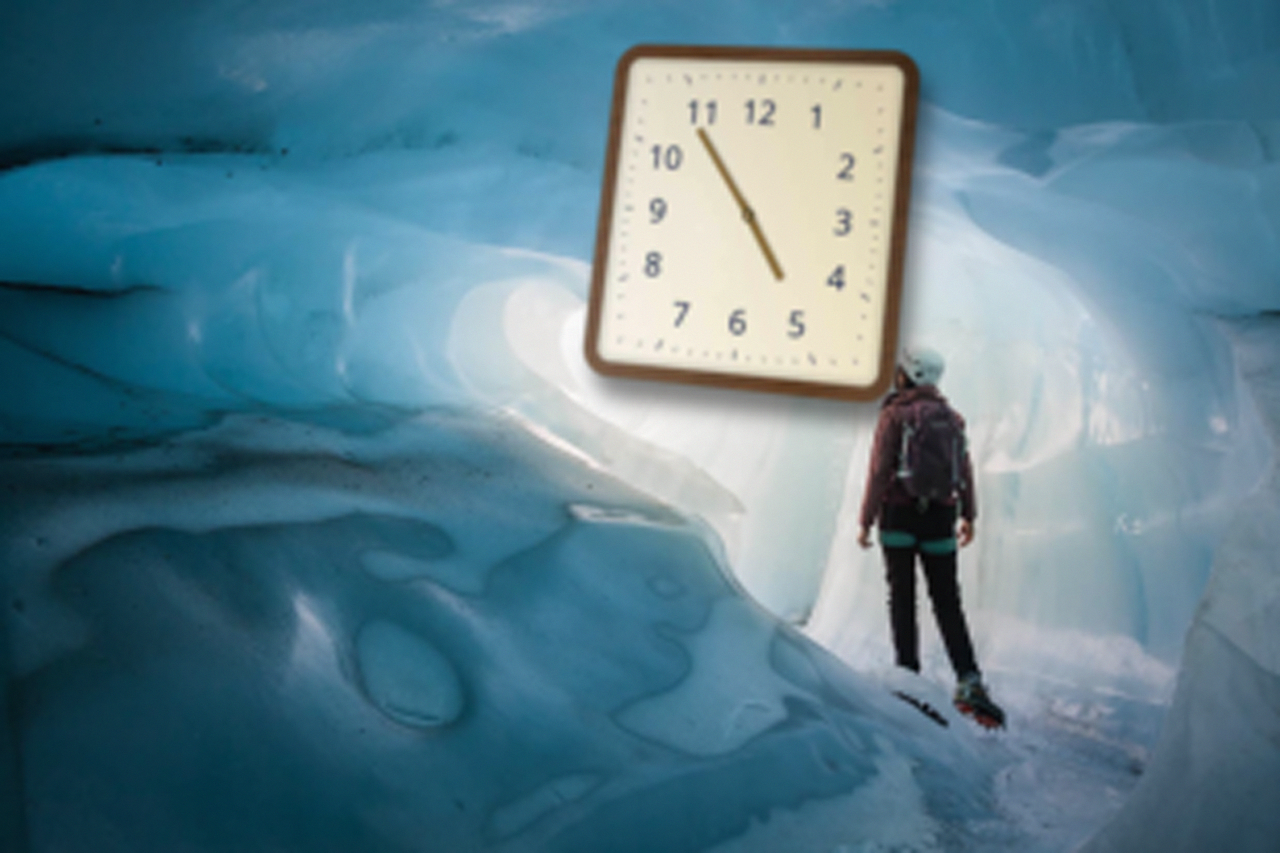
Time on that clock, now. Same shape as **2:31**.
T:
**4:54**
